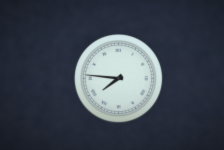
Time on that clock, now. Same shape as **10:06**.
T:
**7:46**
